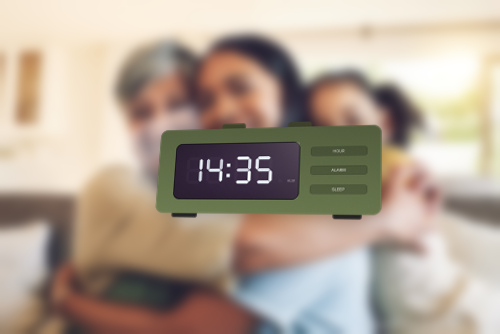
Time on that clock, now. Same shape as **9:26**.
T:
**14:35**
